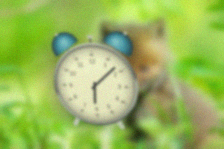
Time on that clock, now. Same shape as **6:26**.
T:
**6:08**
